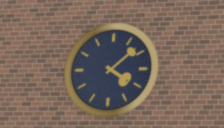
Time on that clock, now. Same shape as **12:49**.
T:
**4:08**
